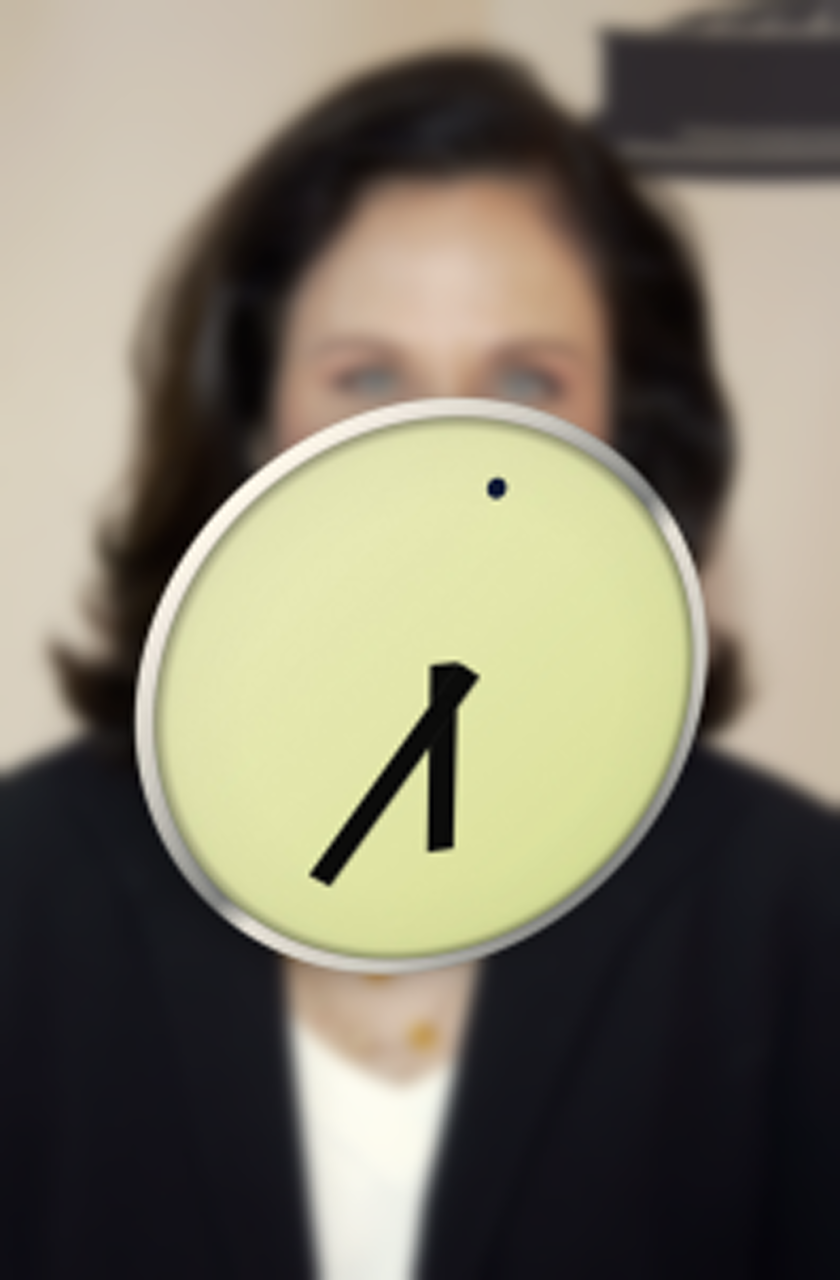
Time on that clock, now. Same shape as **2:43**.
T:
**5:34**
